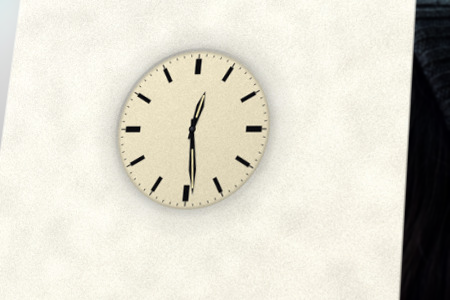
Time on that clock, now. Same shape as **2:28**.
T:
**12:29**
